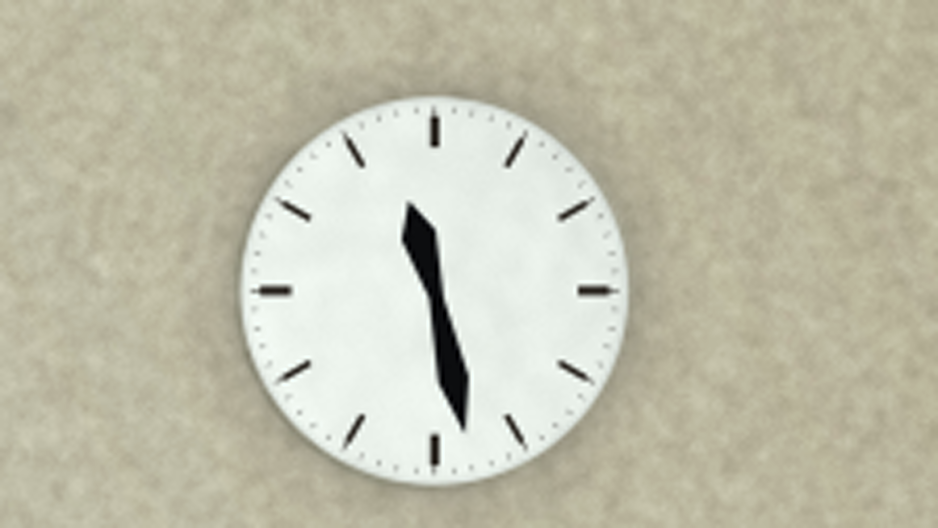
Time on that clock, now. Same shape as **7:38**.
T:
**11:28**
